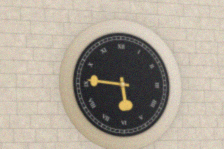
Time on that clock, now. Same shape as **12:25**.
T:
**5:46**
